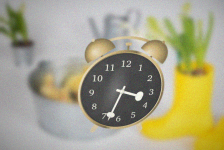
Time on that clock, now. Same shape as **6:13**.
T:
**3:33**
